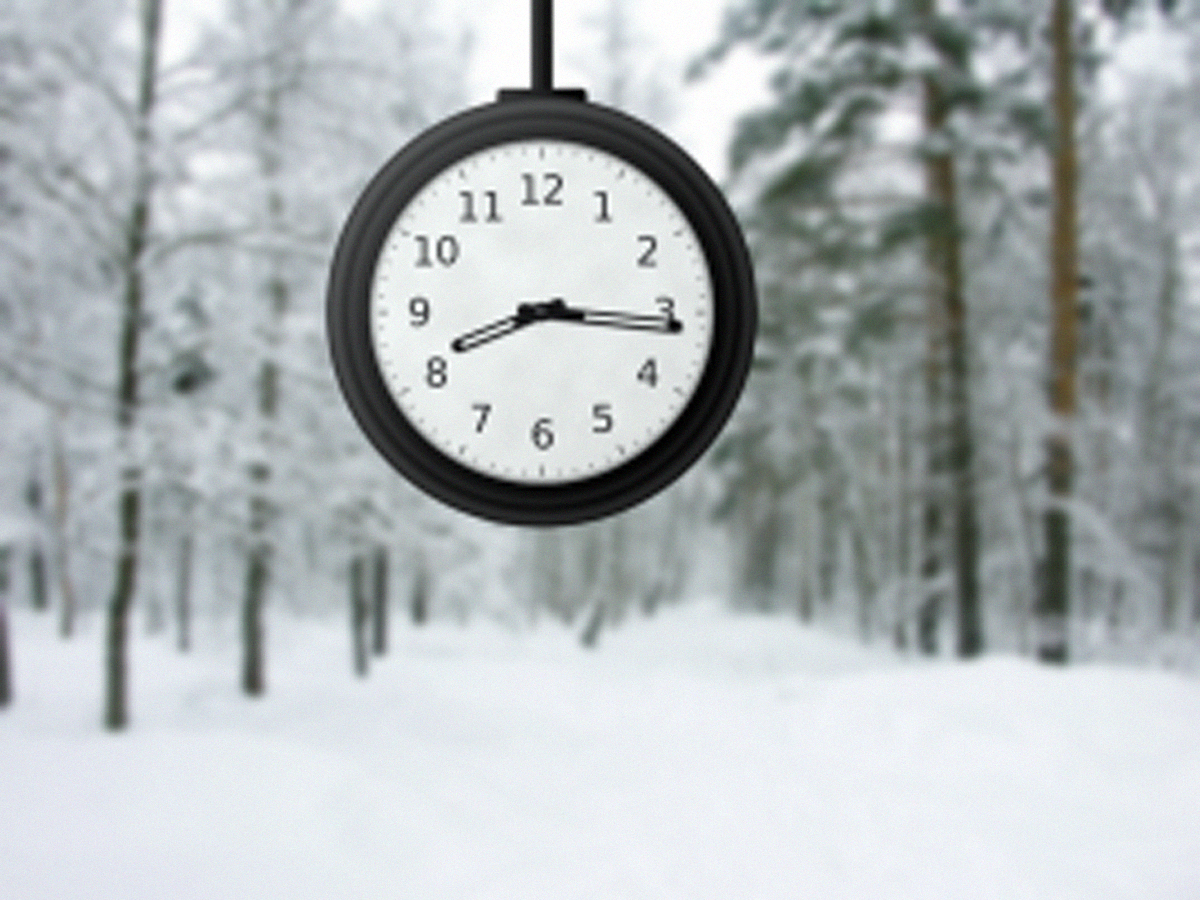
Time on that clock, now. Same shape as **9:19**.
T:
**8:16**
